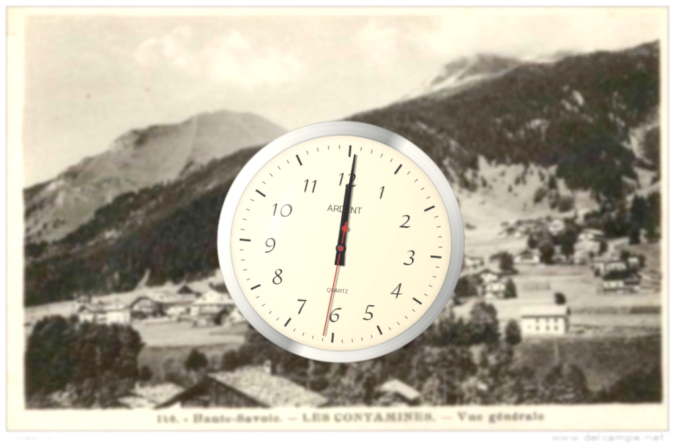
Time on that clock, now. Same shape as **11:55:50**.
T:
**12:00:31**
